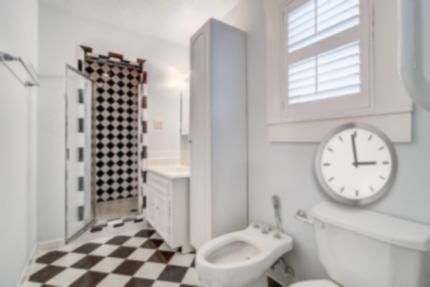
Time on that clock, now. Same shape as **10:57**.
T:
**2:59**
